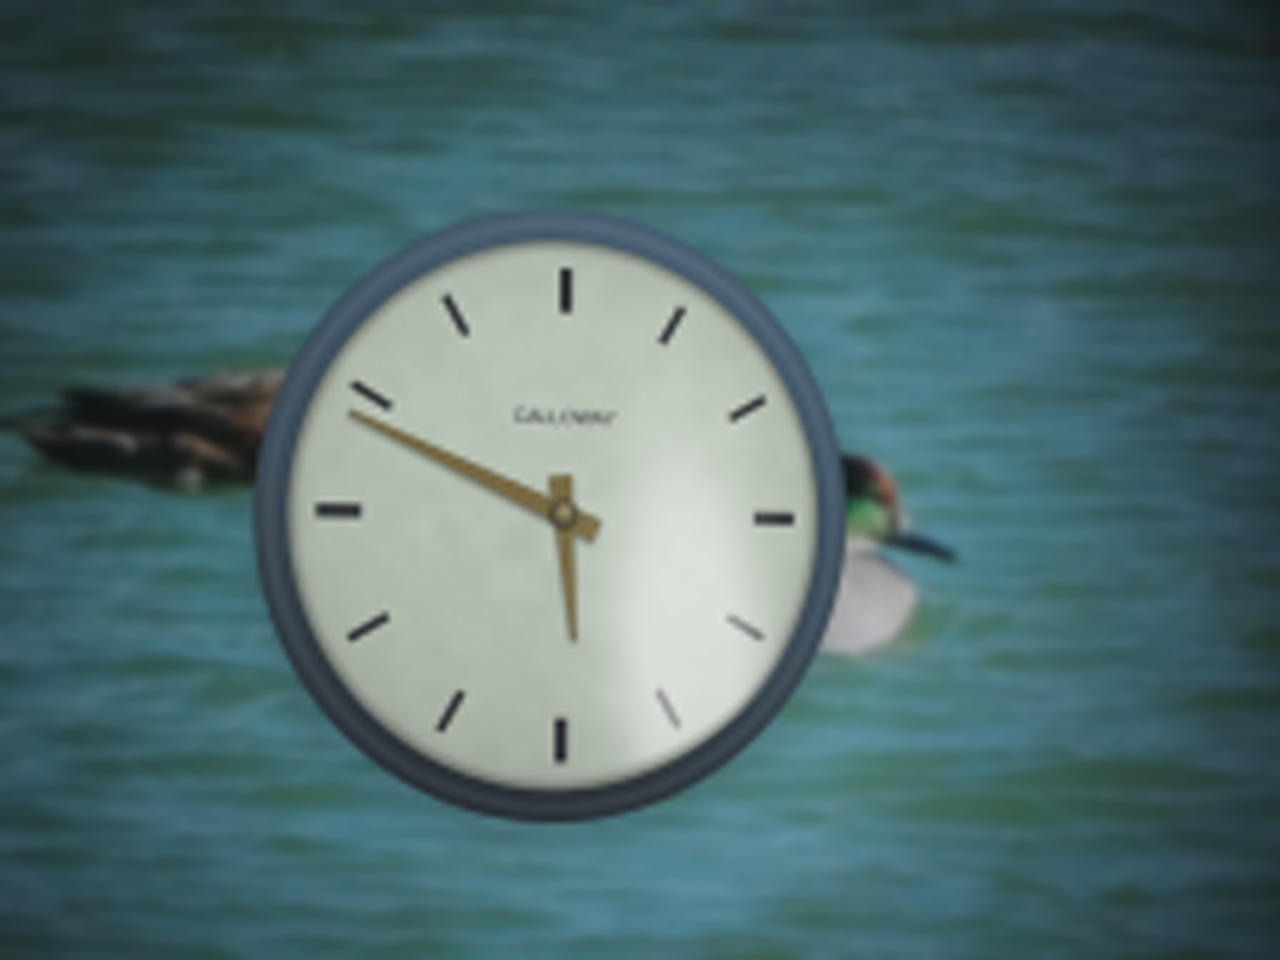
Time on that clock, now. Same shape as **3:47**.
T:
**5:49**
